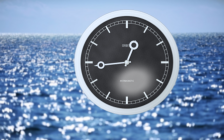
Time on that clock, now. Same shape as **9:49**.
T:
**12:44**
